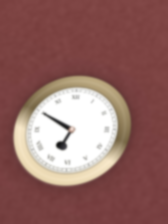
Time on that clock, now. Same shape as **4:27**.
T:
**6:50**
